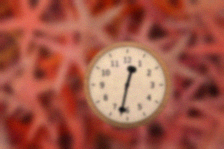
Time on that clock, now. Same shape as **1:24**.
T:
**12:32**
